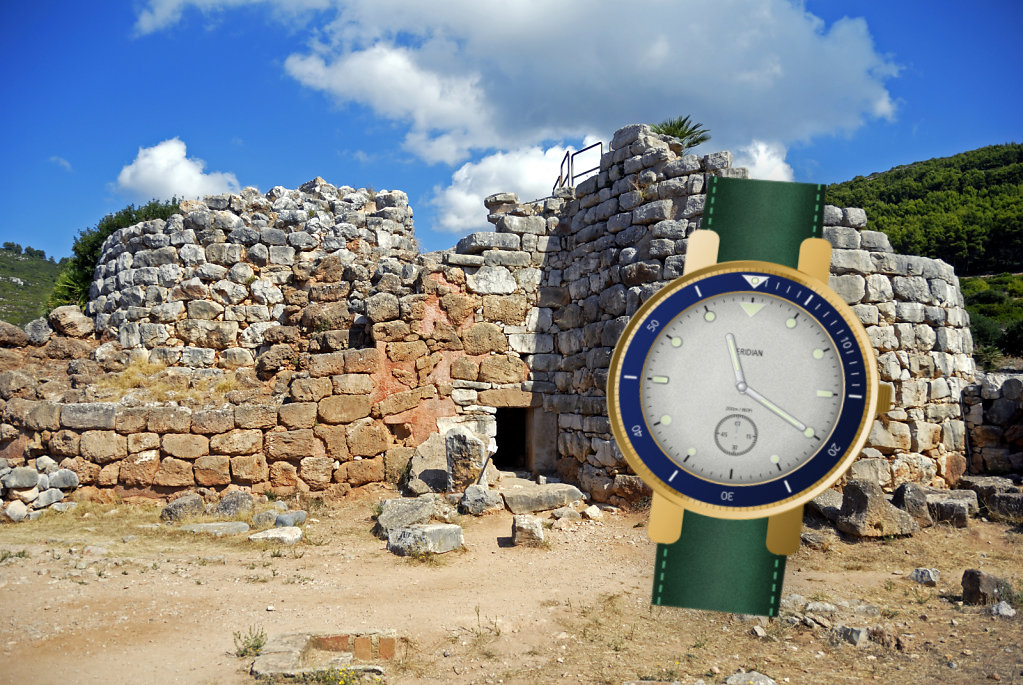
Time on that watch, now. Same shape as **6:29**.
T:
**11:20**
